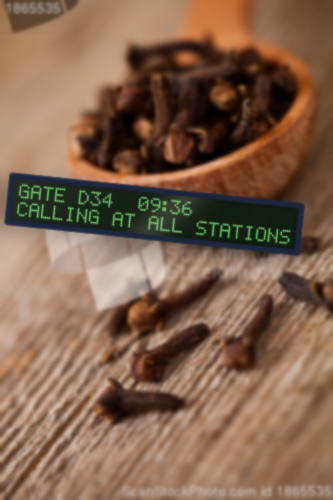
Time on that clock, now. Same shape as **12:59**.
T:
**9:36**
